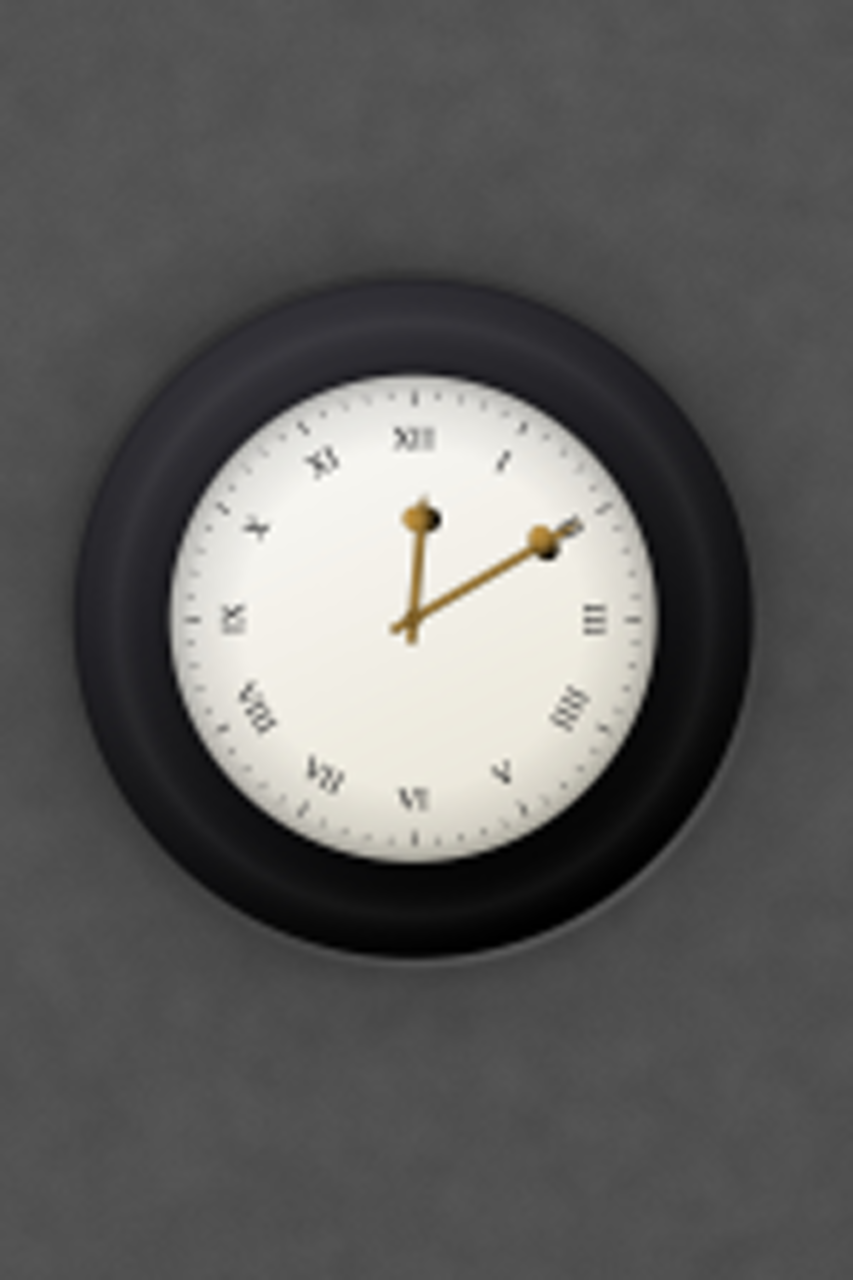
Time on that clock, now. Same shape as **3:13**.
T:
**12:10**
